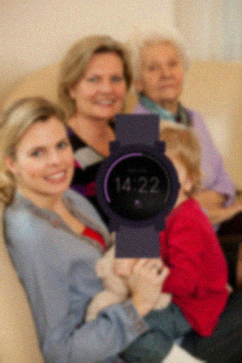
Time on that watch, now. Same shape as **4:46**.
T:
**14:22**
